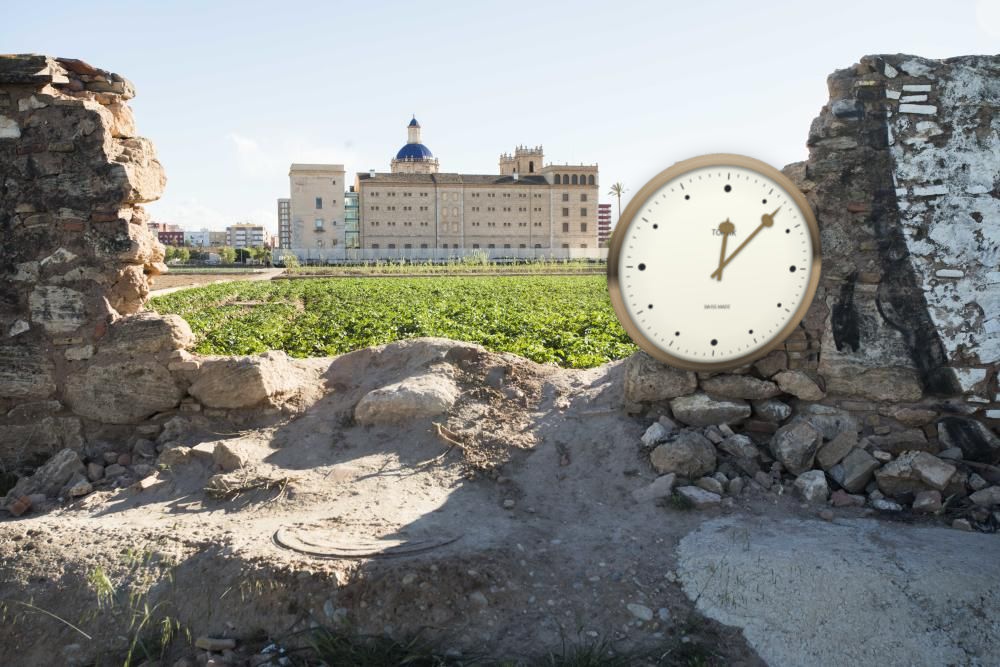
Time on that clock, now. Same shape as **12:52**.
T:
**12:07**
